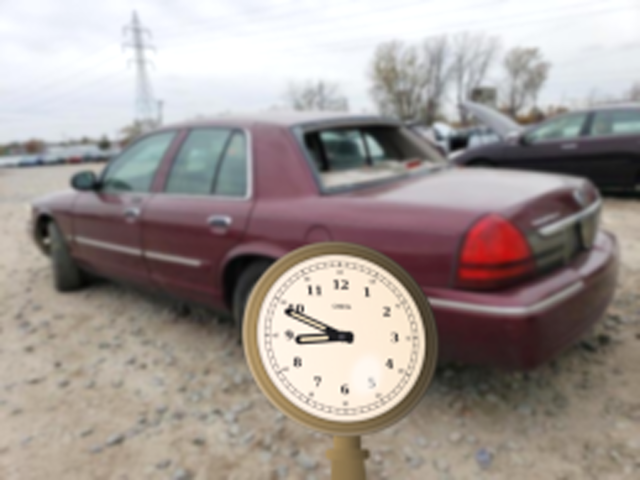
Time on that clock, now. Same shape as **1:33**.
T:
**8:49**
